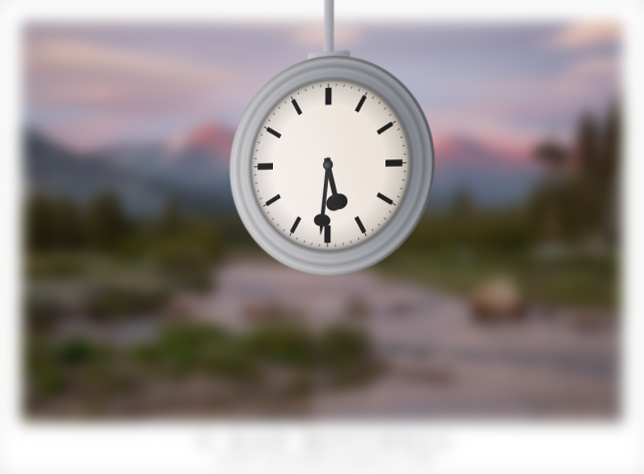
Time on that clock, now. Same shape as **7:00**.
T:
**5:31**
